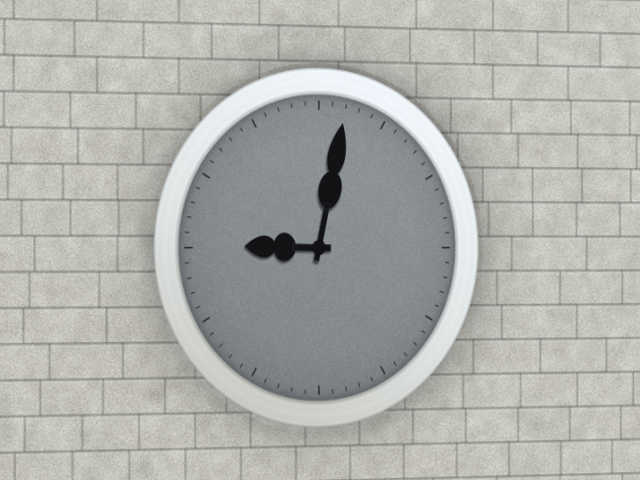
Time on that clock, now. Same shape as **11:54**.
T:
**9:02**
